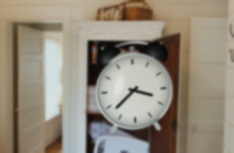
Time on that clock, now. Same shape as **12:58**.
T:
**3:38**
